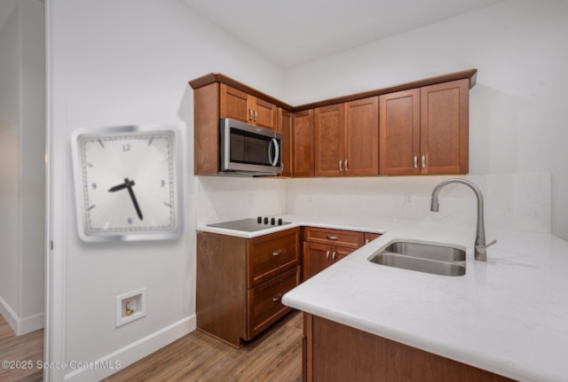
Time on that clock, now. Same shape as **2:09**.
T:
**8:27**
